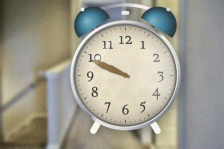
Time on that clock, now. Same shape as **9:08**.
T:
**9:49**
